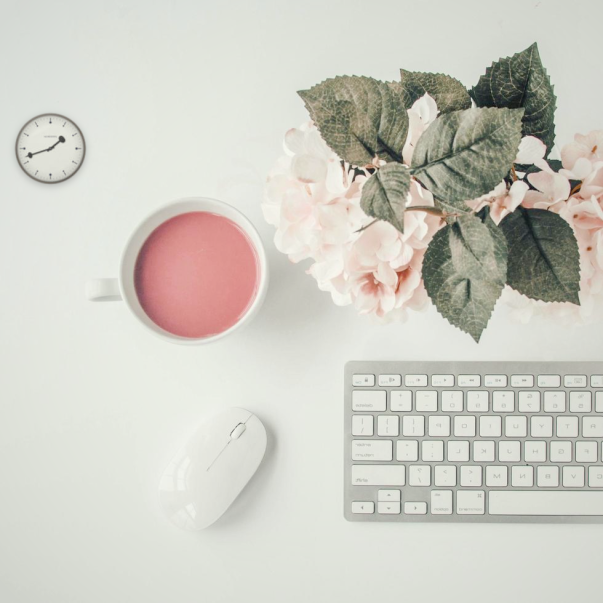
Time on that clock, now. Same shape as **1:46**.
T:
**1:42**
